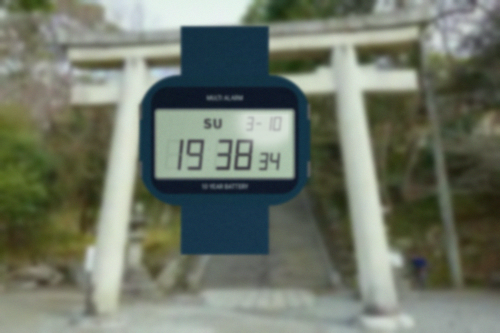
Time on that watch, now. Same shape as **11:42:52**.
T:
**19:38:34**
